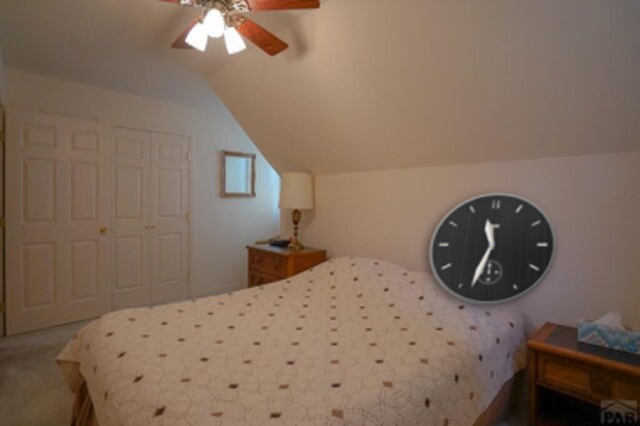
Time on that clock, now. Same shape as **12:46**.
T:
**11:33**
